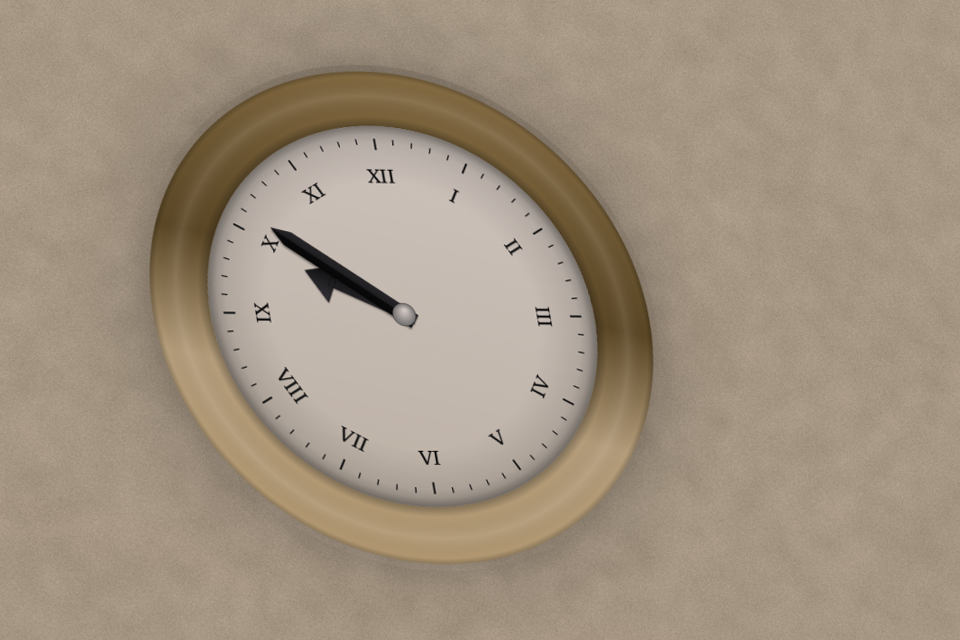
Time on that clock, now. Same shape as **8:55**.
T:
**9:51**
